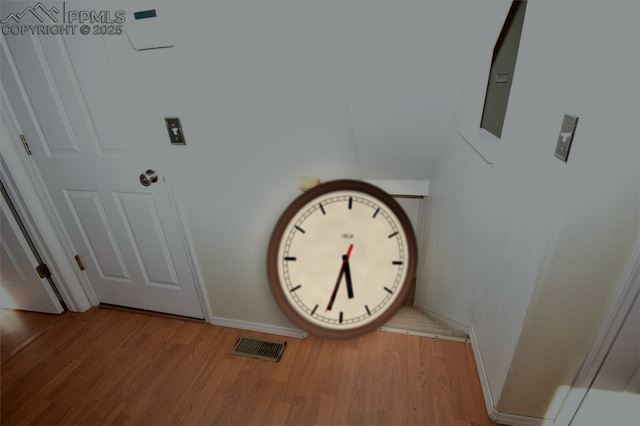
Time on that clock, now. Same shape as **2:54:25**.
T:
**5:32:33**
